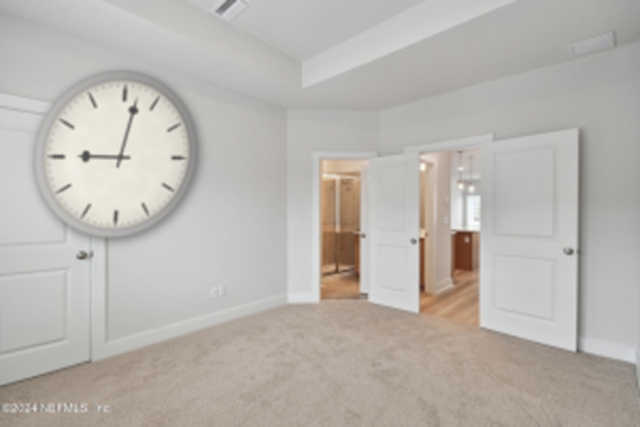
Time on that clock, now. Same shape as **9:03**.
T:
**9:02**
